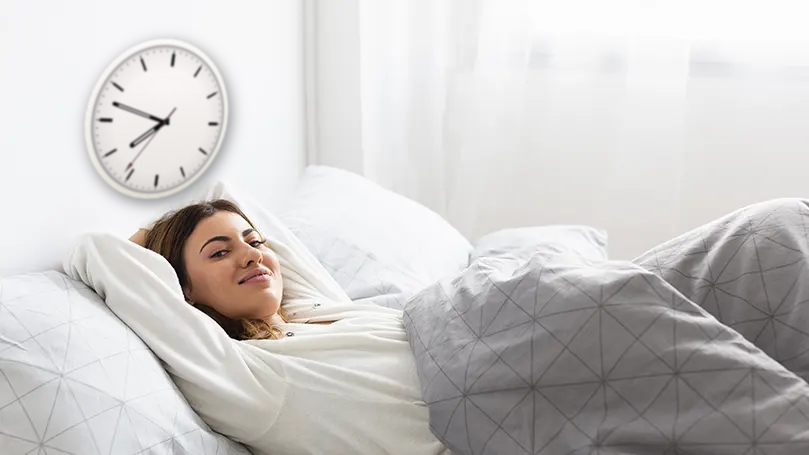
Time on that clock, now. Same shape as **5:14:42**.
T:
**7:47:36**
